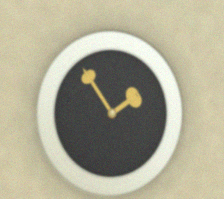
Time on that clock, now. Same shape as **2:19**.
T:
**1:54**
